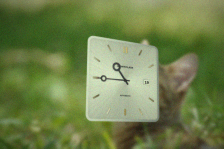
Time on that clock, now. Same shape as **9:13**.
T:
**10:45**
